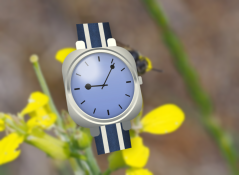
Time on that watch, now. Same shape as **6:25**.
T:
**9:06**
